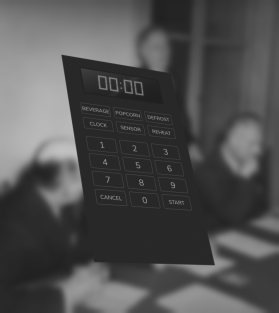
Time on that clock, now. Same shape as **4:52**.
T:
**0:00**
